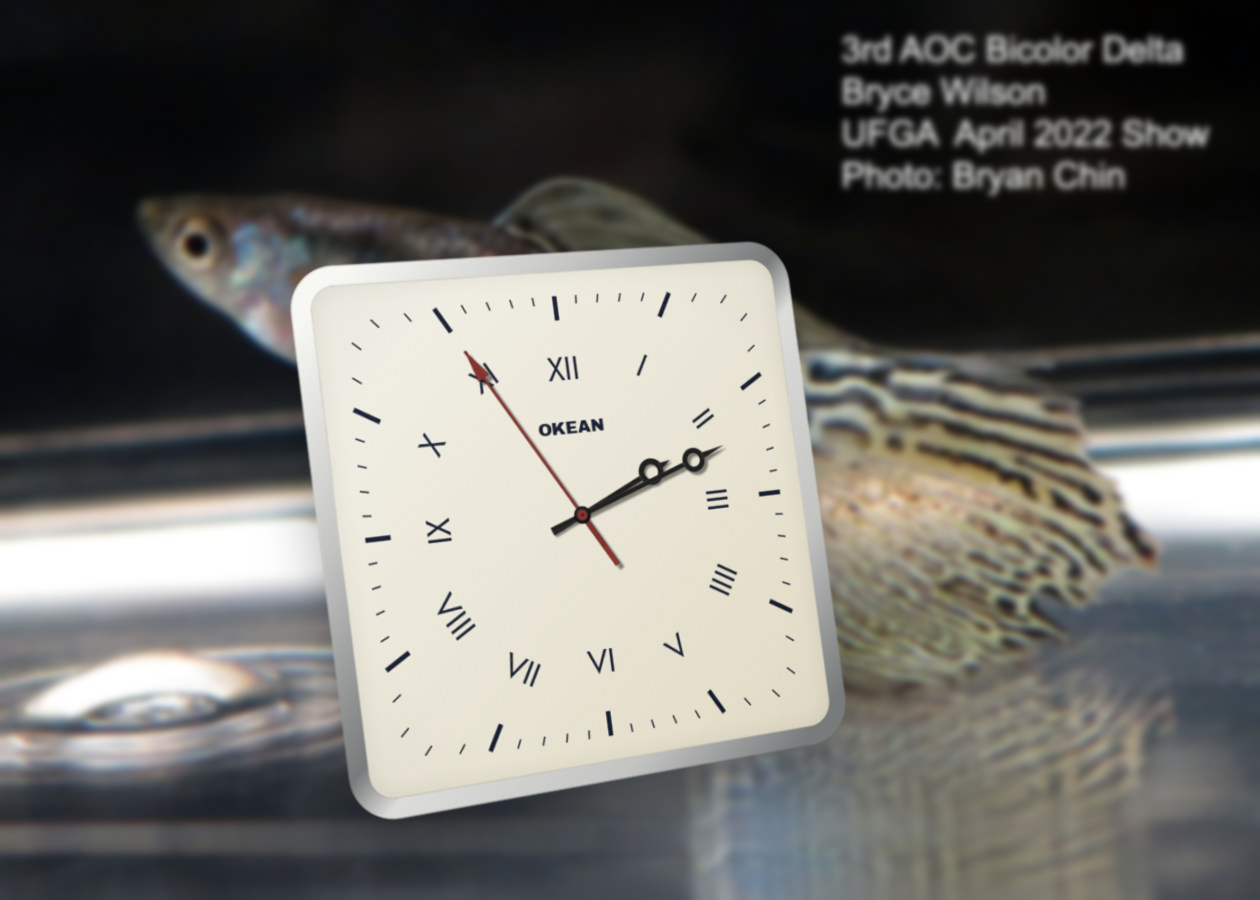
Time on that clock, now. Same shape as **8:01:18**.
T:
**2:11:55**
